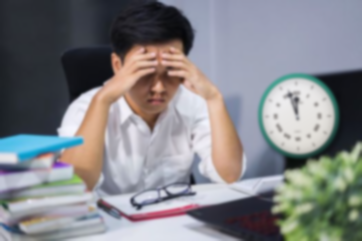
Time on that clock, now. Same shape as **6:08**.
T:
**11:57**
